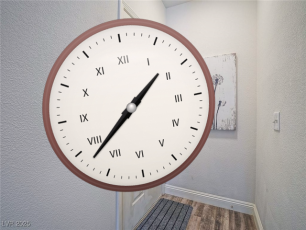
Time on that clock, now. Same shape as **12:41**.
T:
**1:38**
